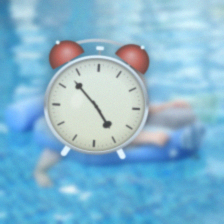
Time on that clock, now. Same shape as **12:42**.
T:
**4:53**
